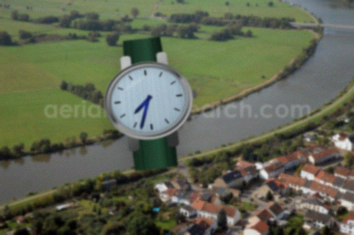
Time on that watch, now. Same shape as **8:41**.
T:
**7:33**
